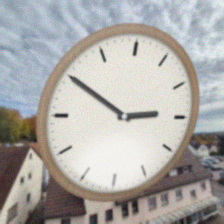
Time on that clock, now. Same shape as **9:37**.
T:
**2:50**
